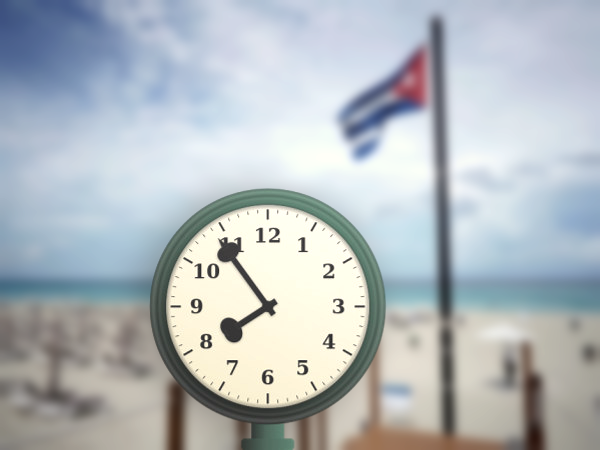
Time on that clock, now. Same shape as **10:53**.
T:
**7:54**
